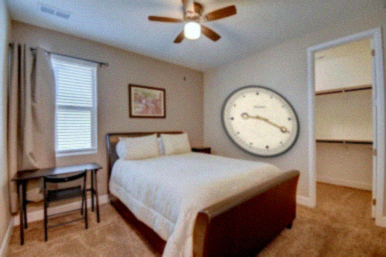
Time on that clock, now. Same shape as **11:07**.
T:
**9:20**
